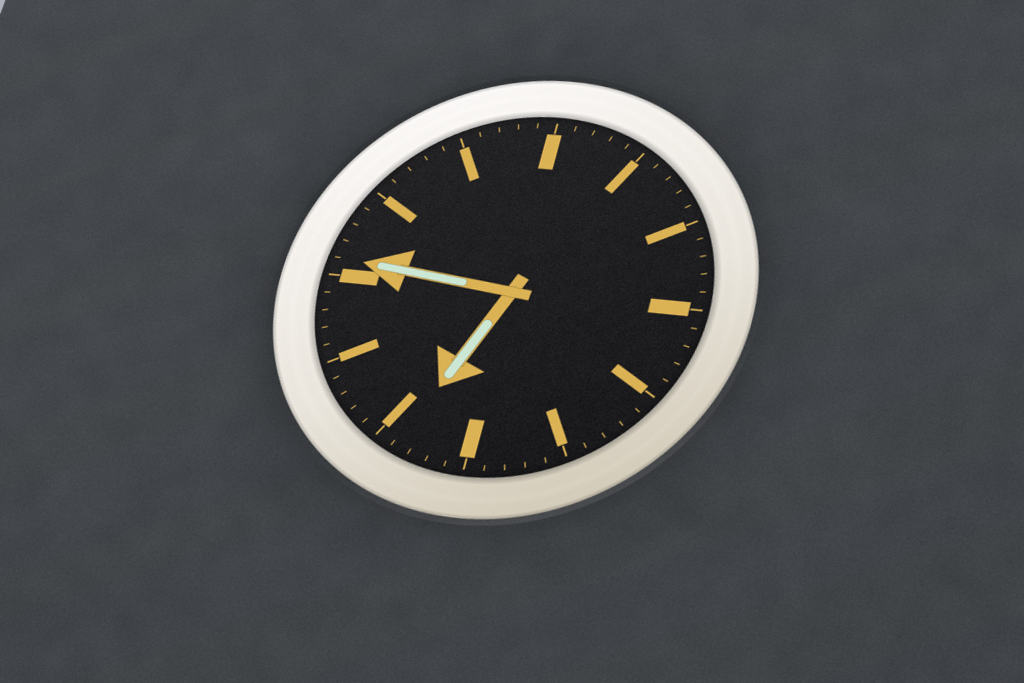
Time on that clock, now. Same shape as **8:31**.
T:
**6:46**
